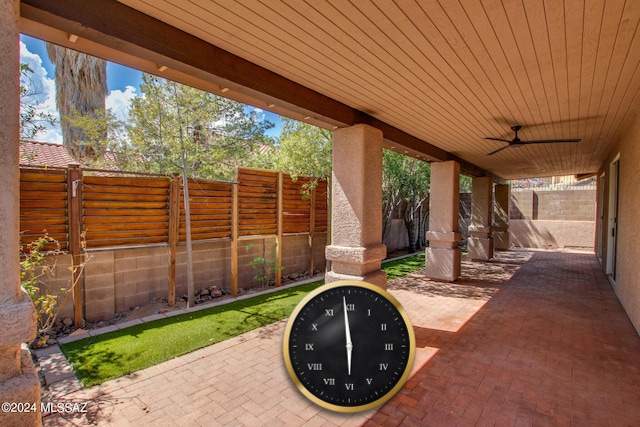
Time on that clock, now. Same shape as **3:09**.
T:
**5:59**
